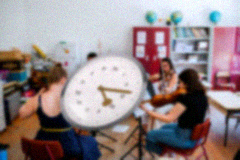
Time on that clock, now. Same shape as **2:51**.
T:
**4:13**
